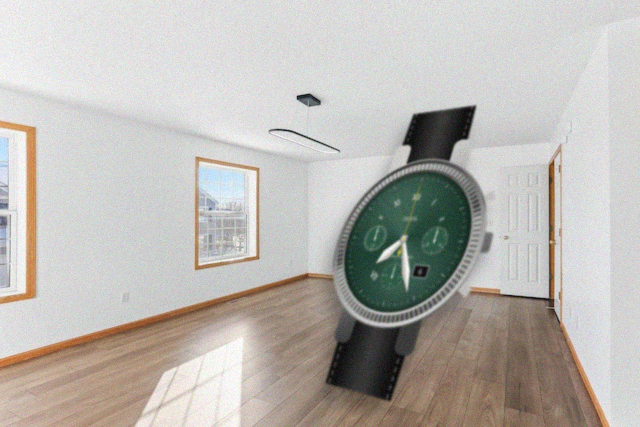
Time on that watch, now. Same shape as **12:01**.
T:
**7:26**
